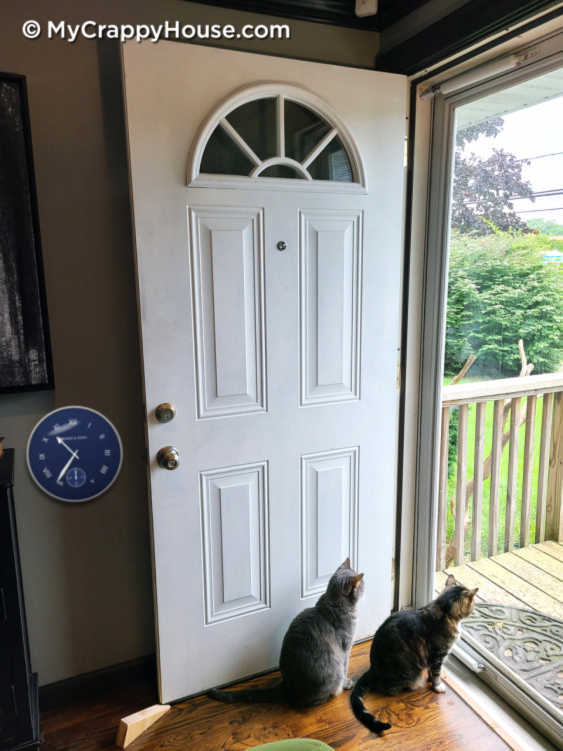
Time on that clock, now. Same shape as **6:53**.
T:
**10:36**
